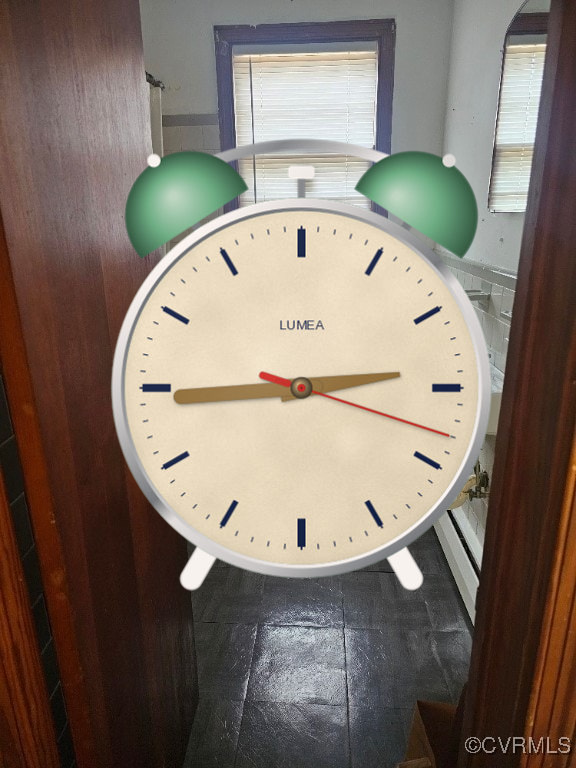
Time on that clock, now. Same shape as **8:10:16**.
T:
**2:44:18**
